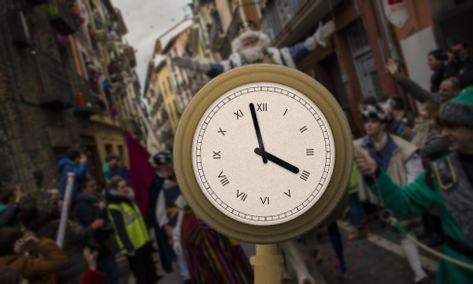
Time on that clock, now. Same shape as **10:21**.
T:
**3:58**
